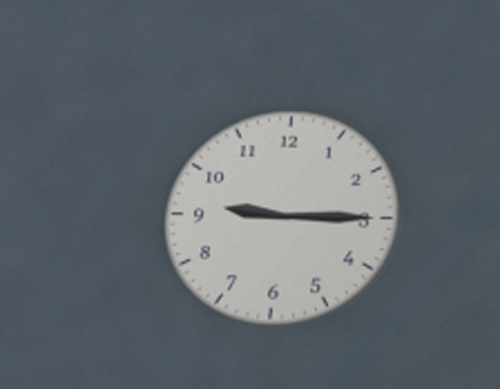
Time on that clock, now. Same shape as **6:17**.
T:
**9:15**
